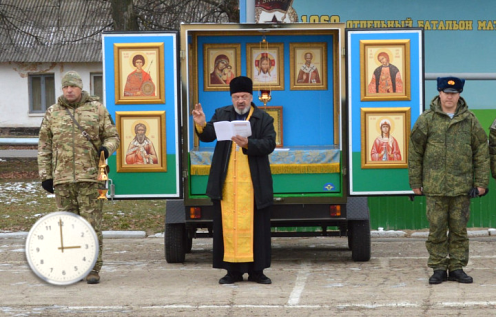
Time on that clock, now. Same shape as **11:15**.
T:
**3:00**
